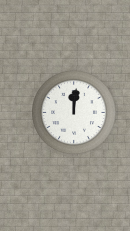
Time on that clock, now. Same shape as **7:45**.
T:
**12:01**
